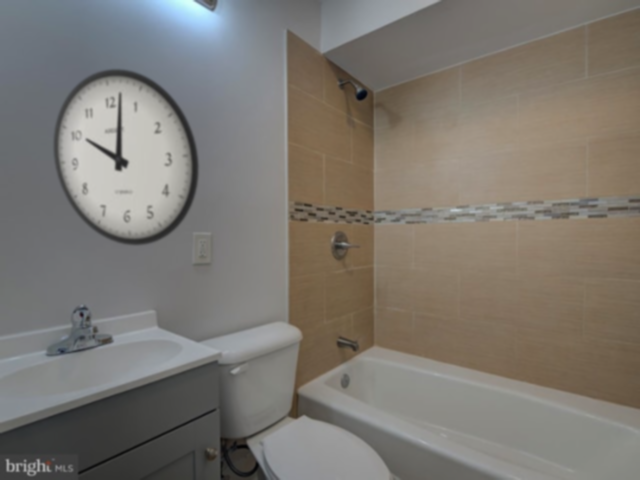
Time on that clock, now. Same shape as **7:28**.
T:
**10:02**
